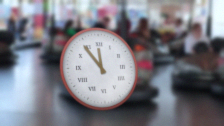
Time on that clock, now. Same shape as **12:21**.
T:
**11:54**
